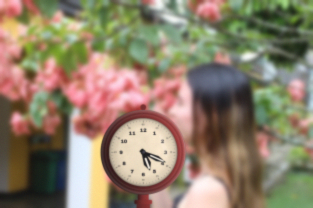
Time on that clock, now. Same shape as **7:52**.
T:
**5:19**
